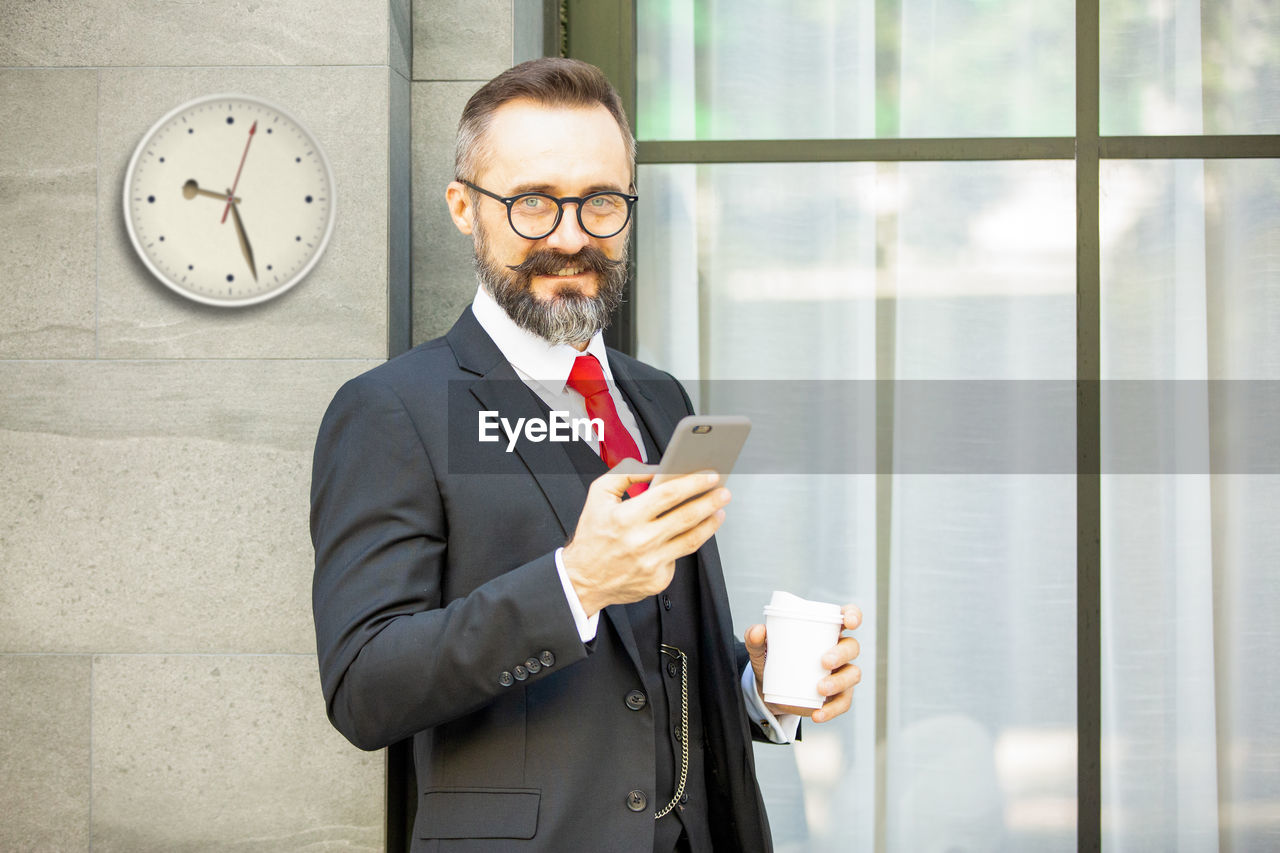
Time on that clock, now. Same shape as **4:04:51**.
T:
**9:27:03**
